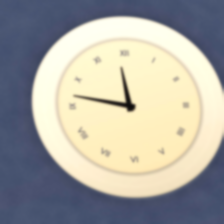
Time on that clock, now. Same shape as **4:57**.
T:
**11:47**
